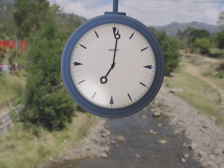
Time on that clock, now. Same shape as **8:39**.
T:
**7:01**
